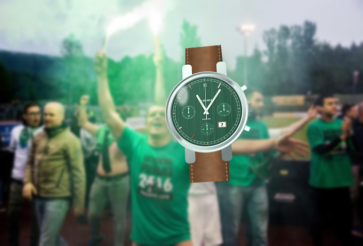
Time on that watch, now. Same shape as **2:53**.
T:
**11:06**
